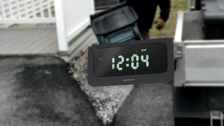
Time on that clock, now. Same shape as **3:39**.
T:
**12:04**
